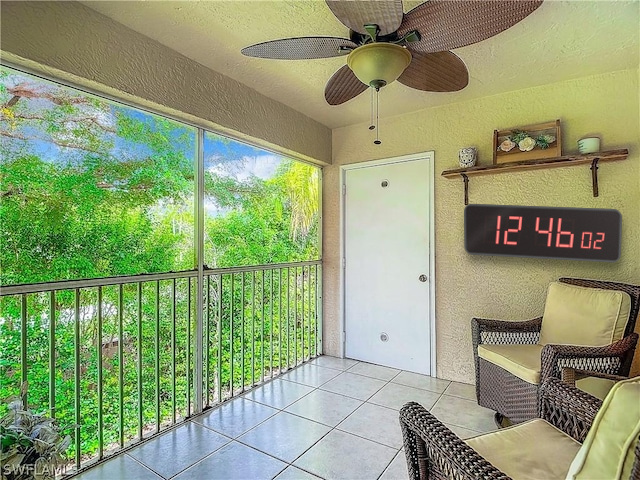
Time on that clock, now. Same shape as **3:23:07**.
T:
**12:46:02**
